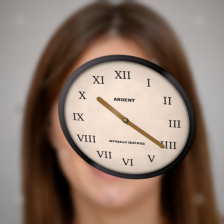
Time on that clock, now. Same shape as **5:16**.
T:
**10:21**
